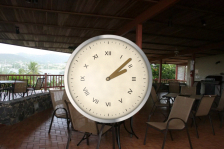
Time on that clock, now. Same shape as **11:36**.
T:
**2:08**
